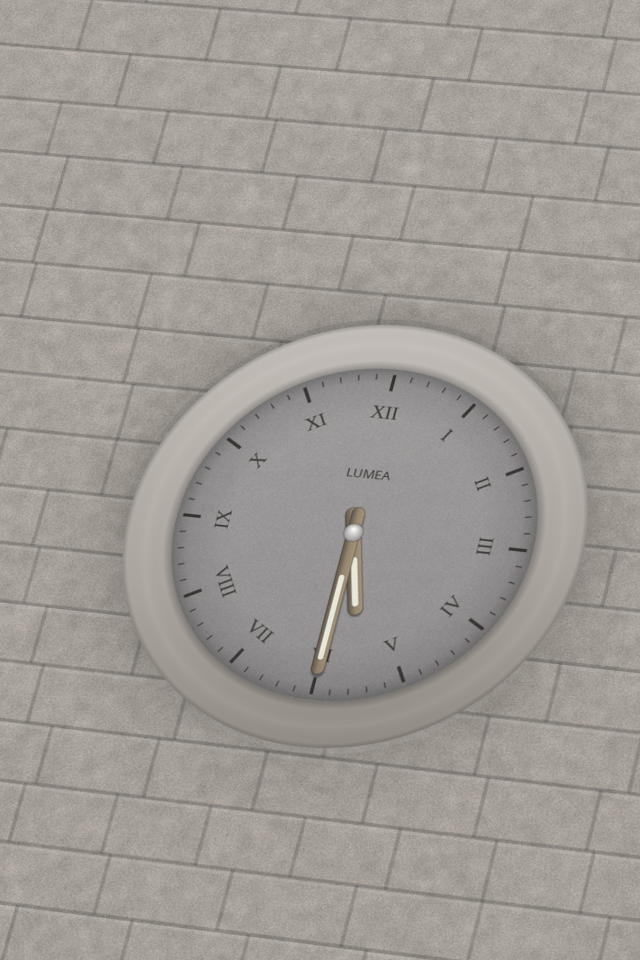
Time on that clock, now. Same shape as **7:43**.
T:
**5:30**
